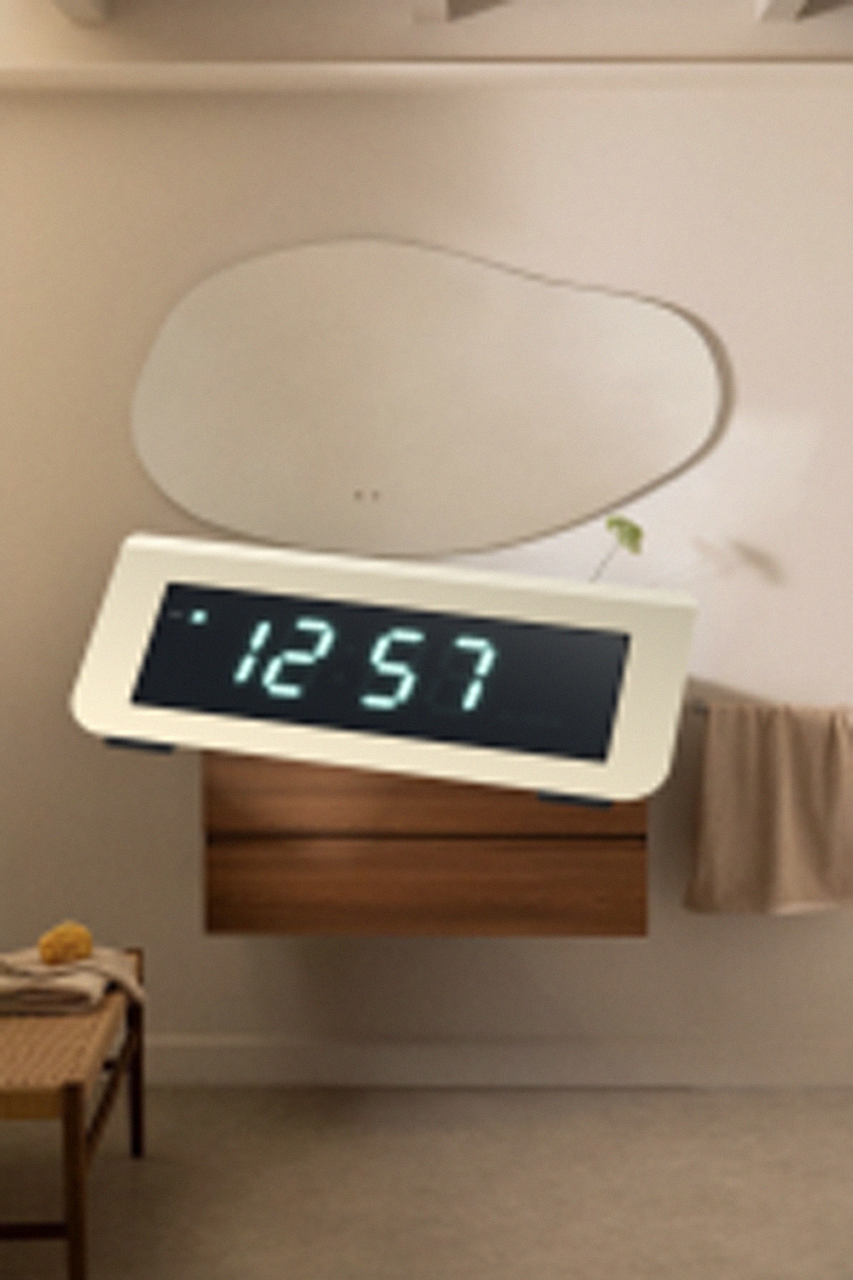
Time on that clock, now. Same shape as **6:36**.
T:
**12:57**
